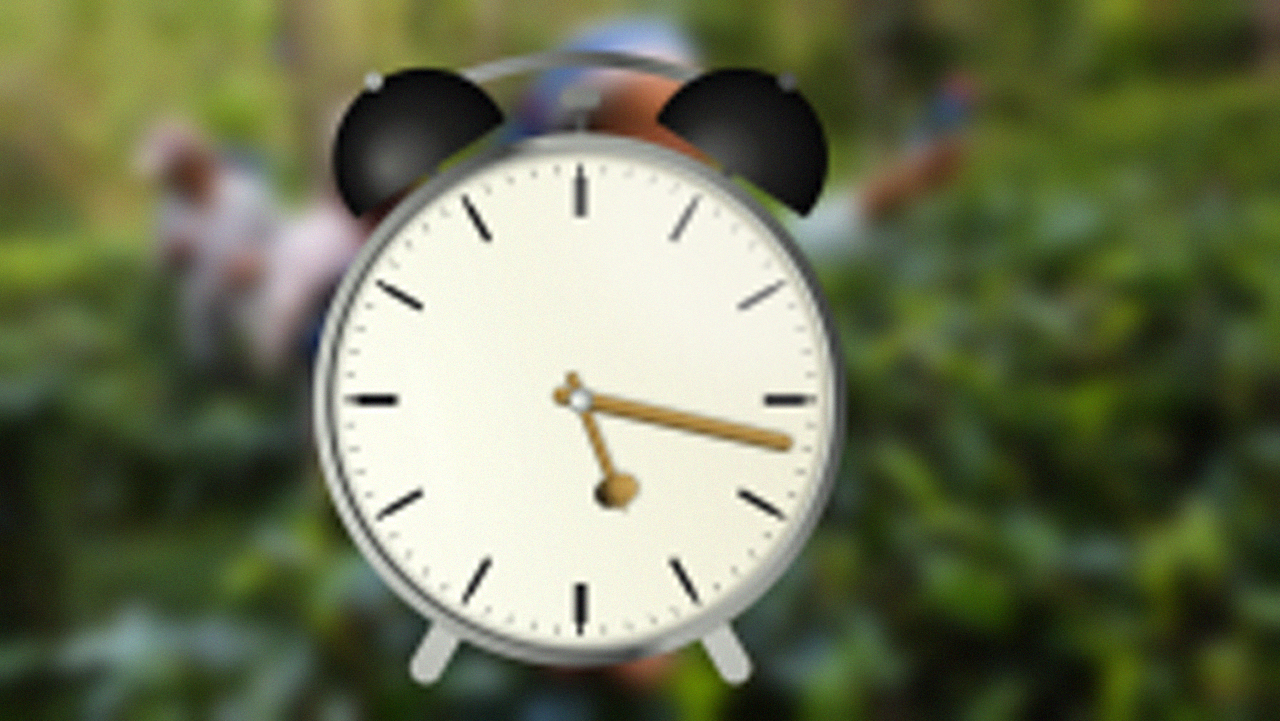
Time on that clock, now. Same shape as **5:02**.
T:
**5:17**
